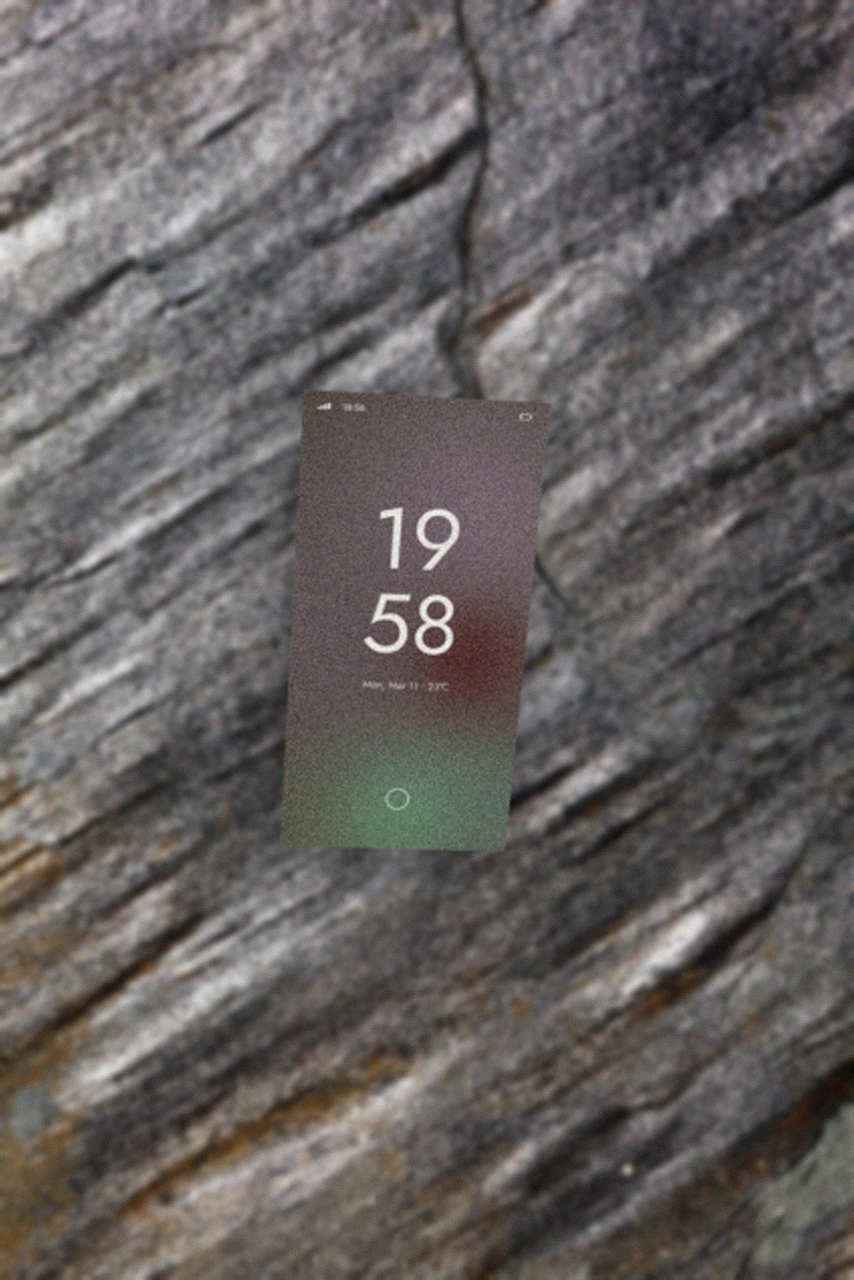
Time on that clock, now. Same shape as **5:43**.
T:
**19:58**
